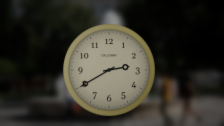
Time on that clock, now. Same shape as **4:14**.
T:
**2:40**
